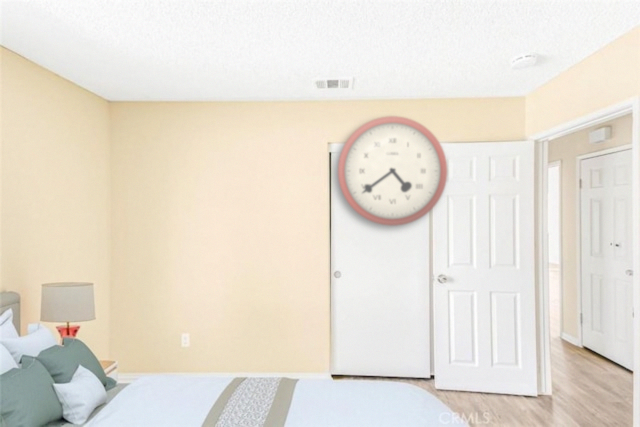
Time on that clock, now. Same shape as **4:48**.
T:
**4:39**
